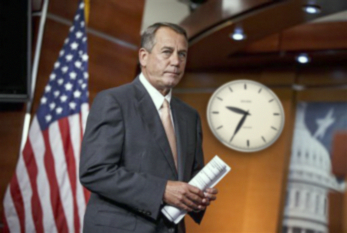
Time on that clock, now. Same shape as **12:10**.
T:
**9:35**
